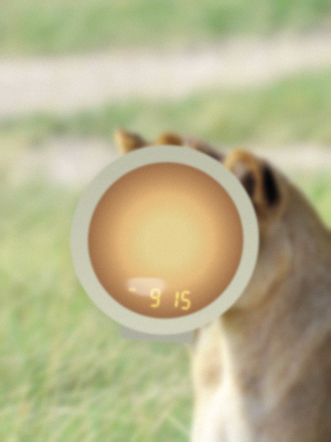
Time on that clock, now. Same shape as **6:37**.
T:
**9:15**
